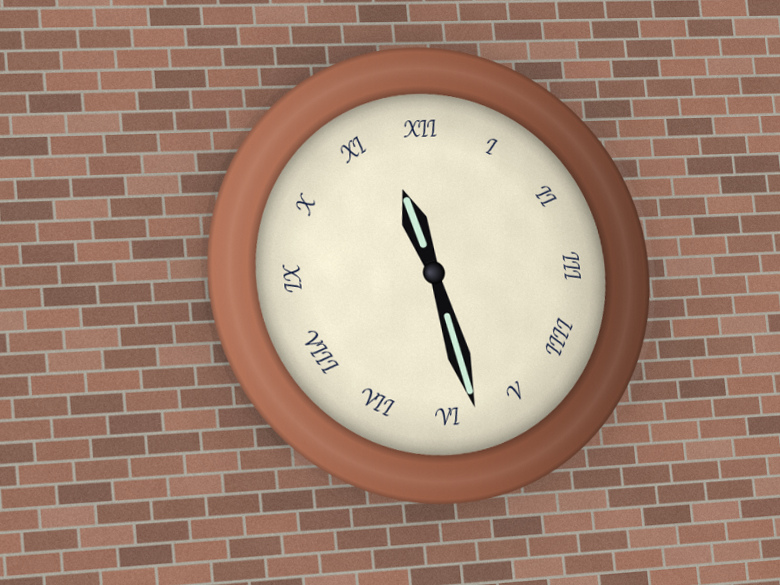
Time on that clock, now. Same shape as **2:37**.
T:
**11:28**
